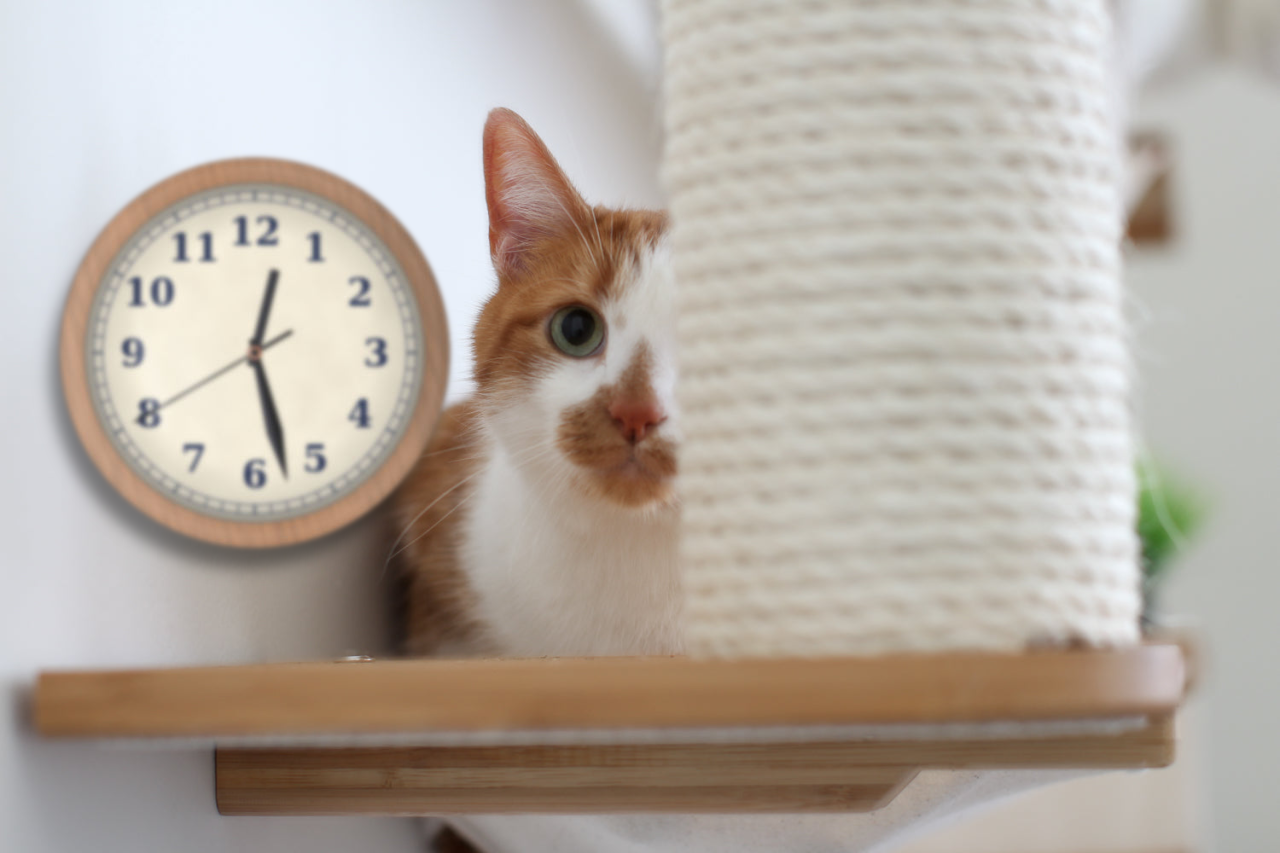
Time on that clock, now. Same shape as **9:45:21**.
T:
**12:27:40**
